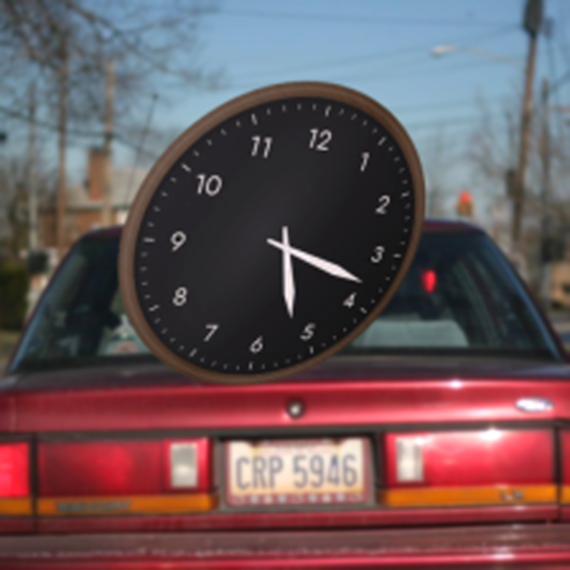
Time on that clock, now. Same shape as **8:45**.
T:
**5:18**
